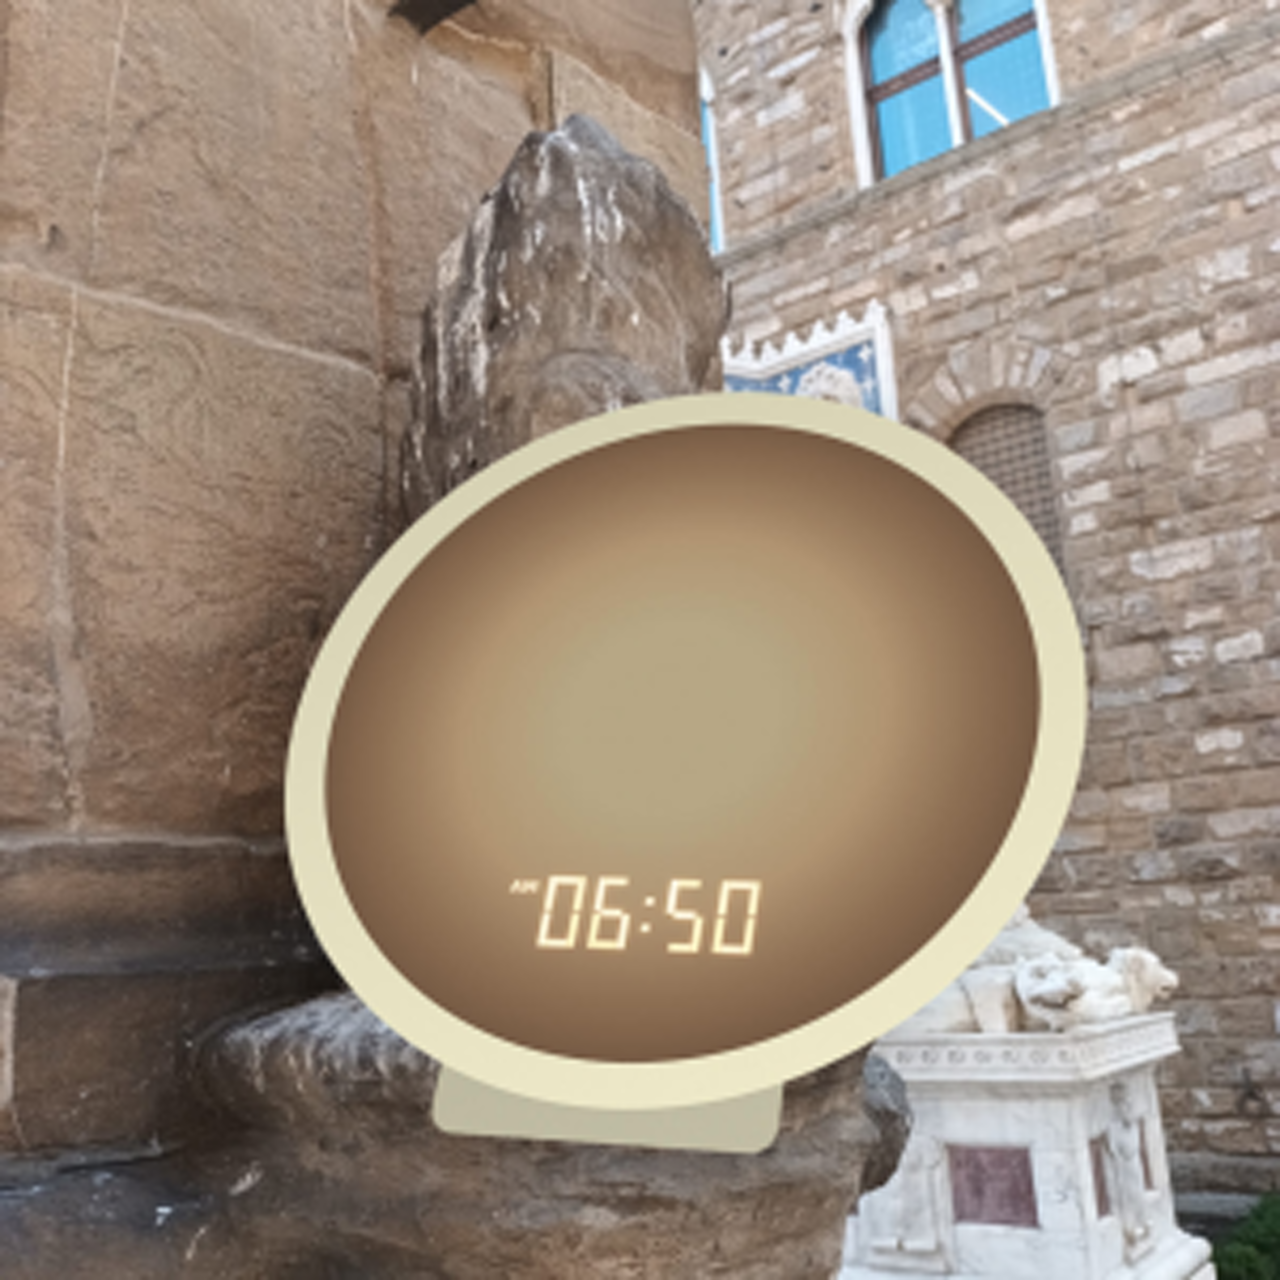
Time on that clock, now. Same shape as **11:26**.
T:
**6:50**
